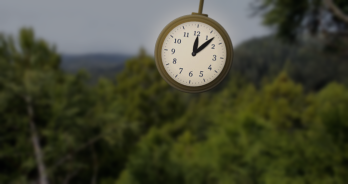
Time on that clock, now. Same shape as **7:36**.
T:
**12:07**
